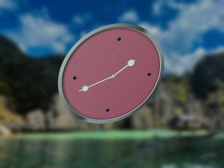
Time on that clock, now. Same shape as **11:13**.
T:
**1:41**
